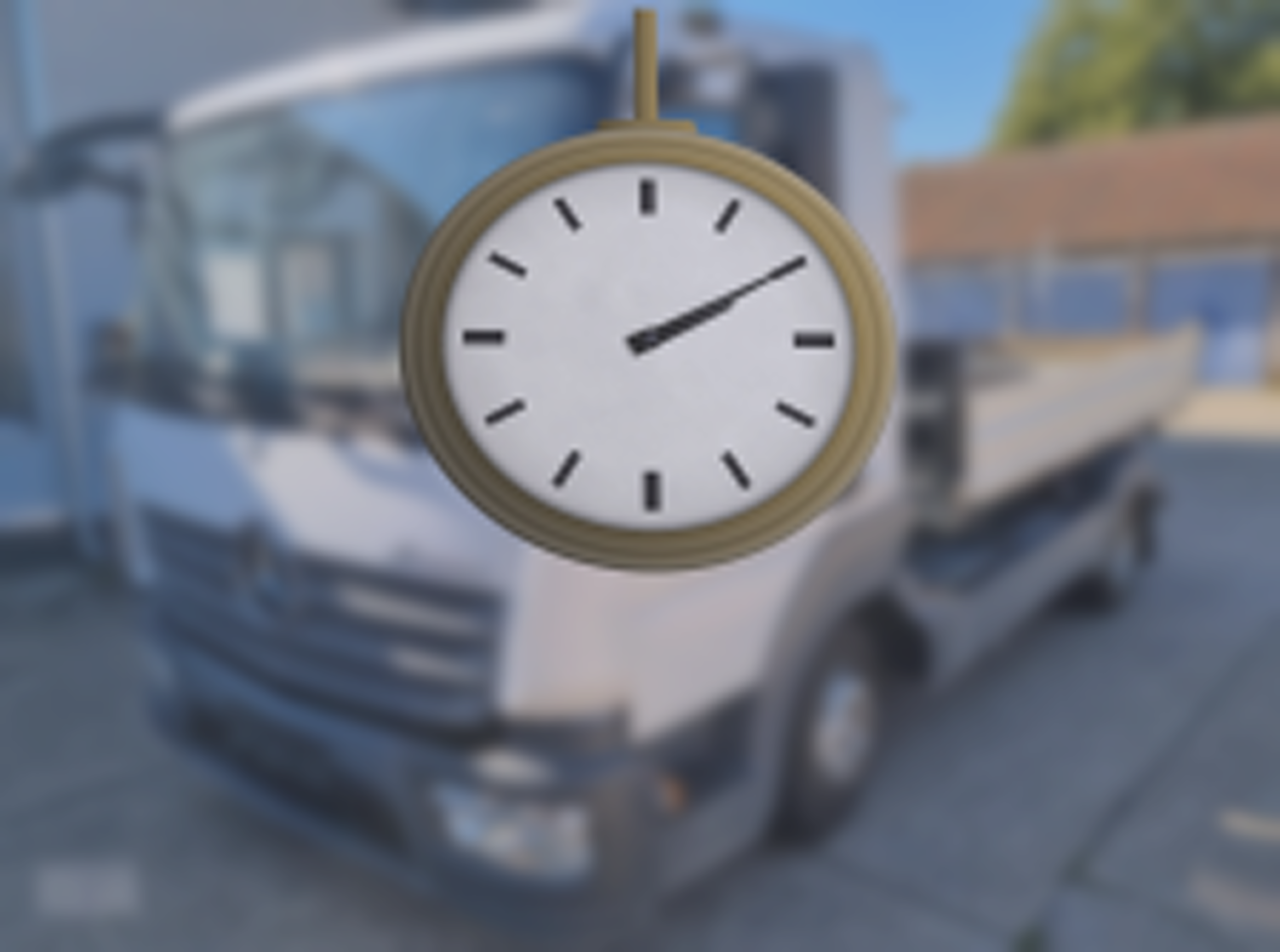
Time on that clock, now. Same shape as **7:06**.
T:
**2:10**
